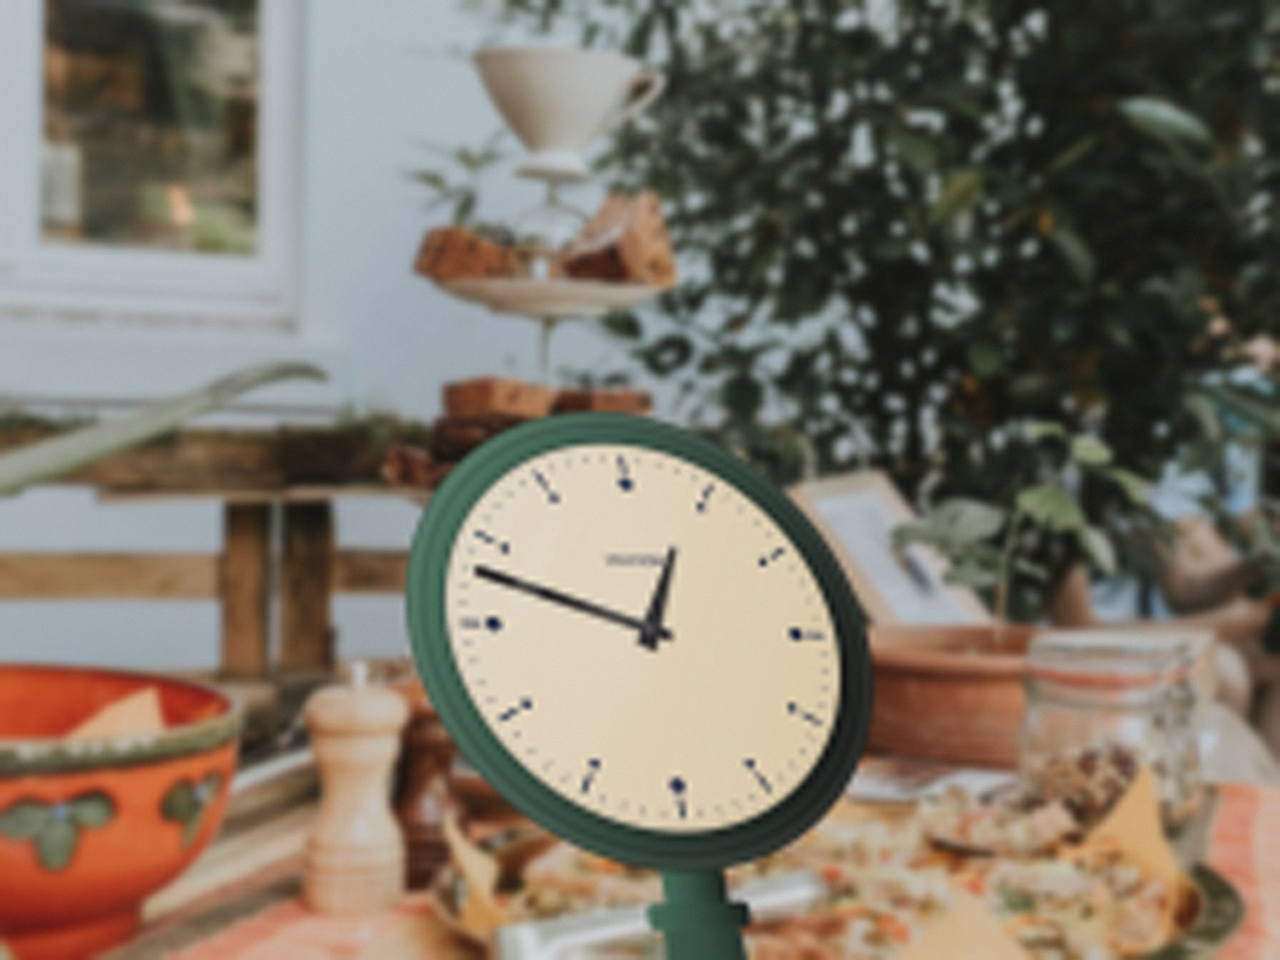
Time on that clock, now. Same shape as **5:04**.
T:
**12:48**
